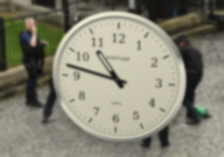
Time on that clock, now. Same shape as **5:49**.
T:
**10:47**
